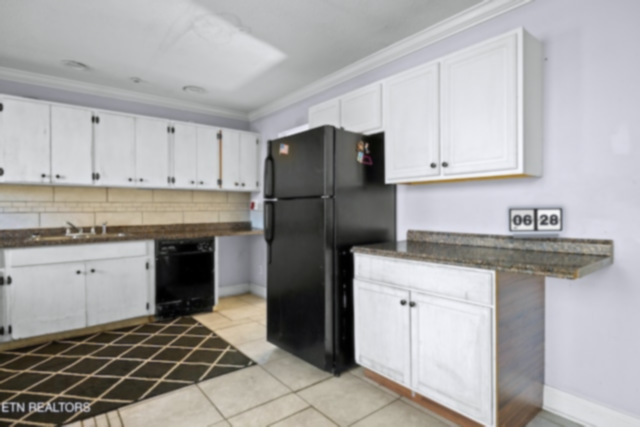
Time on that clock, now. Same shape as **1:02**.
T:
**6:28**
